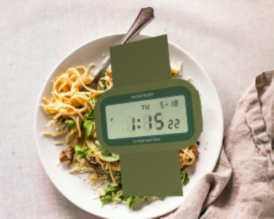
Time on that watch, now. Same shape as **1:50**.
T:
**1:15**
